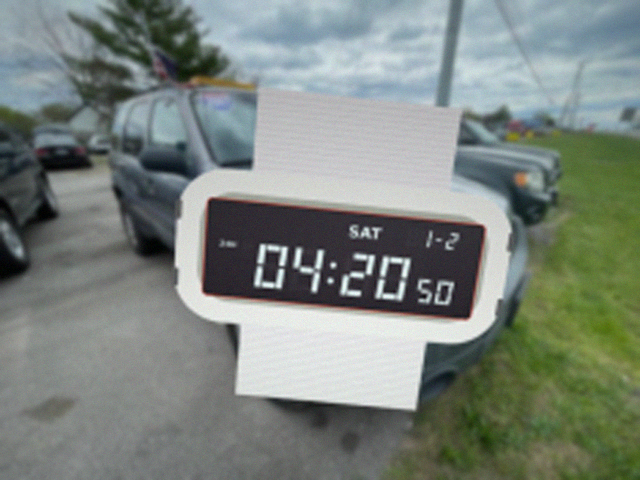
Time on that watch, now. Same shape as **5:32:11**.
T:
**4:20:50**
